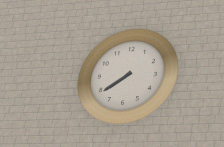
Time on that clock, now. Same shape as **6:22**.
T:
**7:39**
